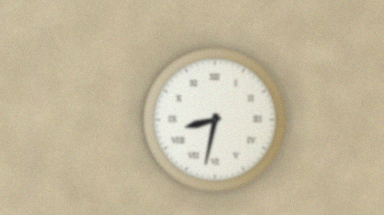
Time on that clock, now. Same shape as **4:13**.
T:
**8:32**
